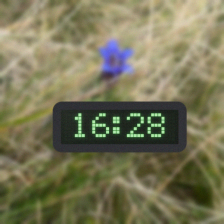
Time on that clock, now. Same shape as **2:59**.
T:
**16:28**
